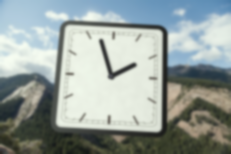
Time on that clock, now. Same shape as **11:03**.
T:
**1:57**
